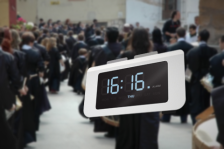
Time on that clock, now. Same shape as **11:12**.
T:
**16:16**
